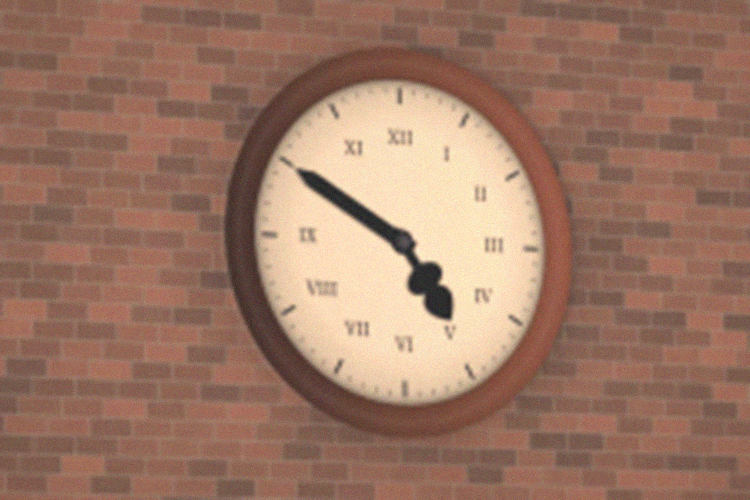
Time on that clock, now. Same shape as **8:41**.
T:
**4:50**
